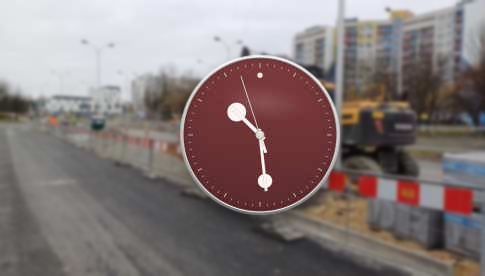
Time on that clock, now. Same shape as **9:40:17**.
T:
**10:28:57**
